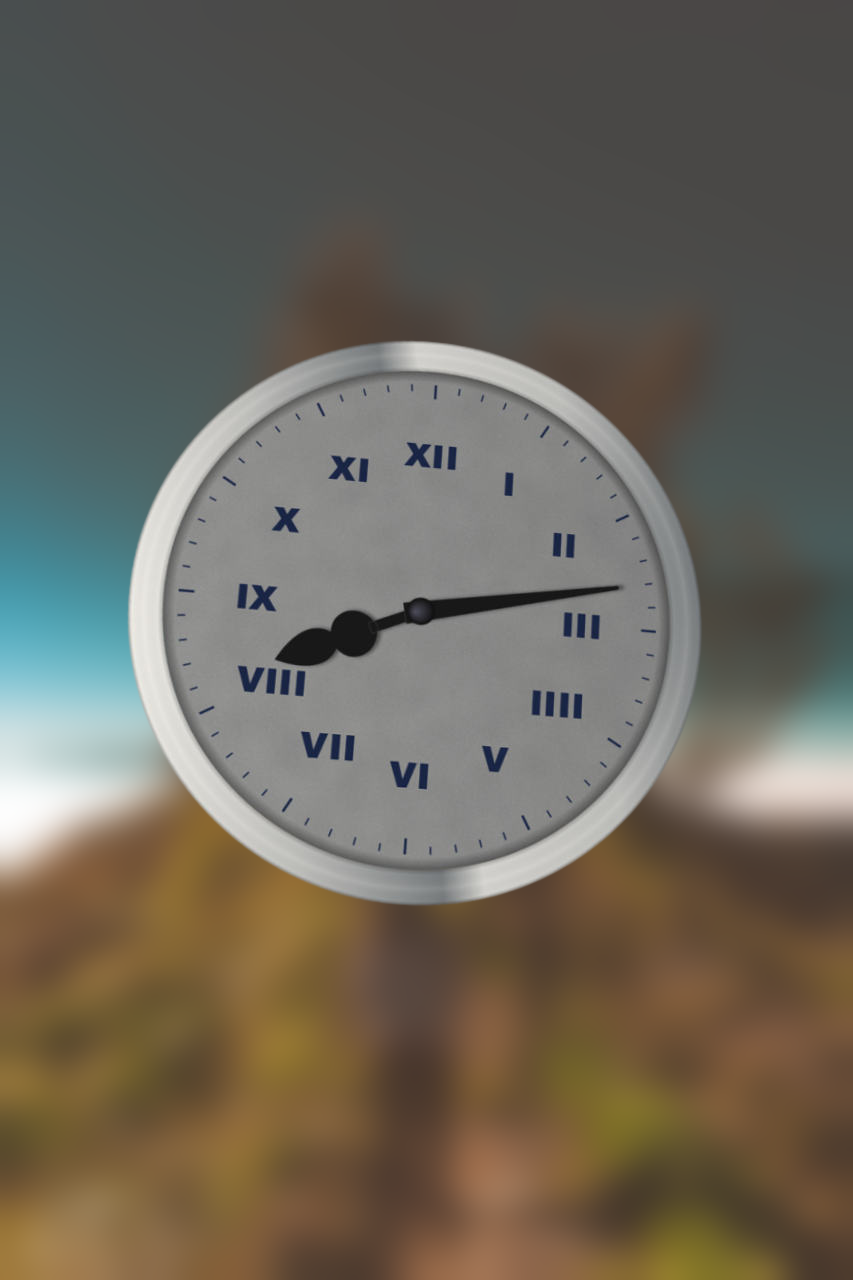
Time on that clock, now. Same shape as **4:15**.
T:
**8:13**
